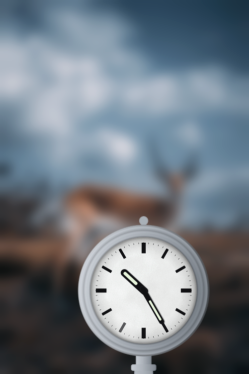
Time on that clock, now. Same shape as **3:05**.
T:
**10:25**
